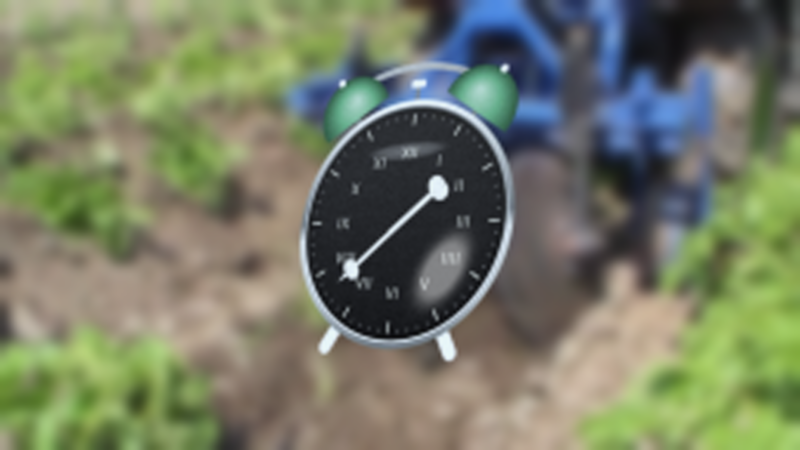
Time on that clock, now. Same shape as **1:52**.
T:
**1:38**
